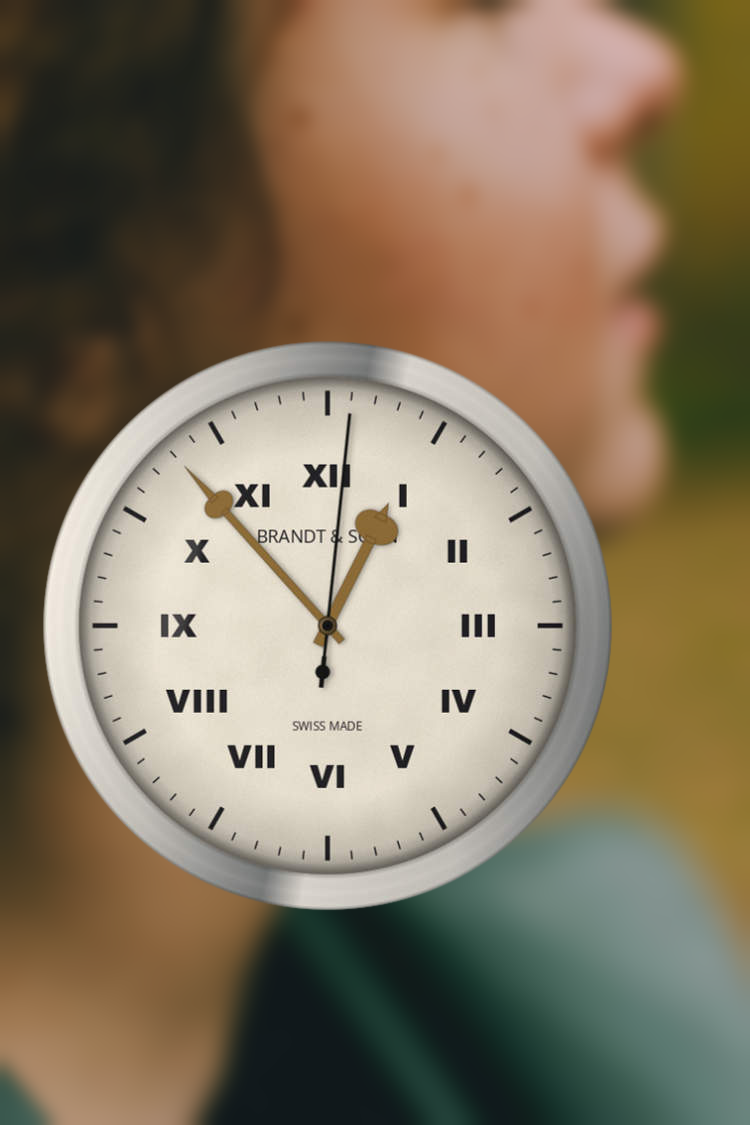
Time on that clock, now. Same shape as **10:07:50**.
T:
**12:53:01**
